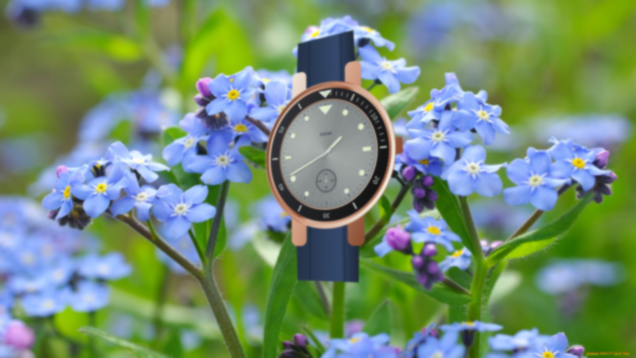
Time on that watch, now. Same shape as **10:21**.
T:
**1:41**
